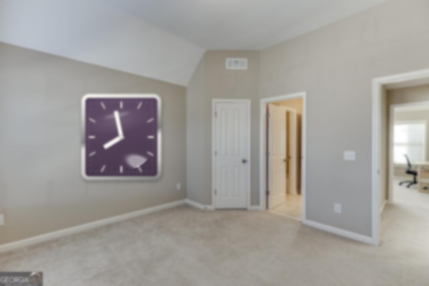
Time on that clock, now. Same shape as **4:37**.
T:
**7:58**
